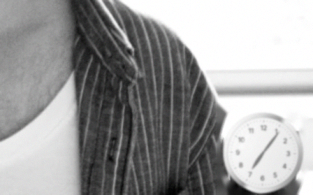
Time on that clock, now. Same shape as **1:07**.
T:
**7:06**
